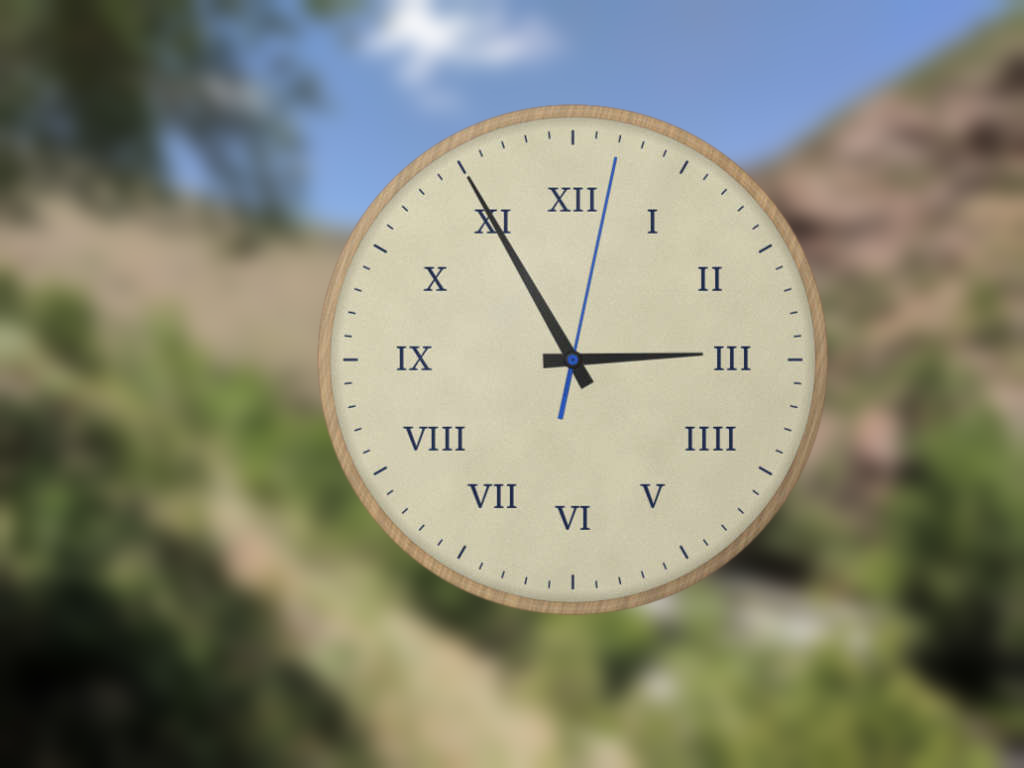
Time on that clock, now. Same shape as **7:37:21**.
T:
**2:55:02**
